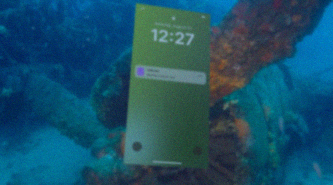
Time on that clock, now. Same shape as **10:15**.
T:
**12:27**
